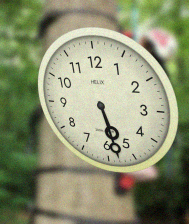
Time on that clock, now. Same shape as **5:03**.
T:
**5:28**
